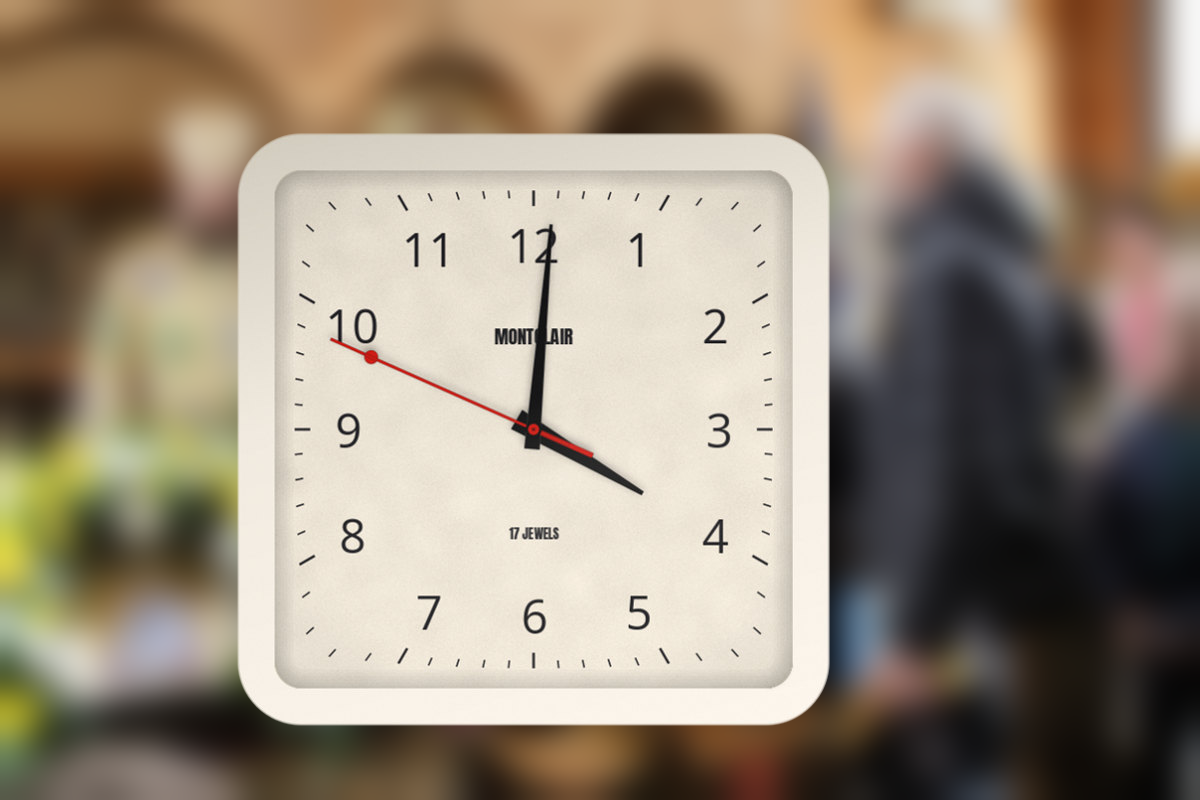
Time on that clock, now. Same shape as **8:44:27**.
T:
**4:00:49**
